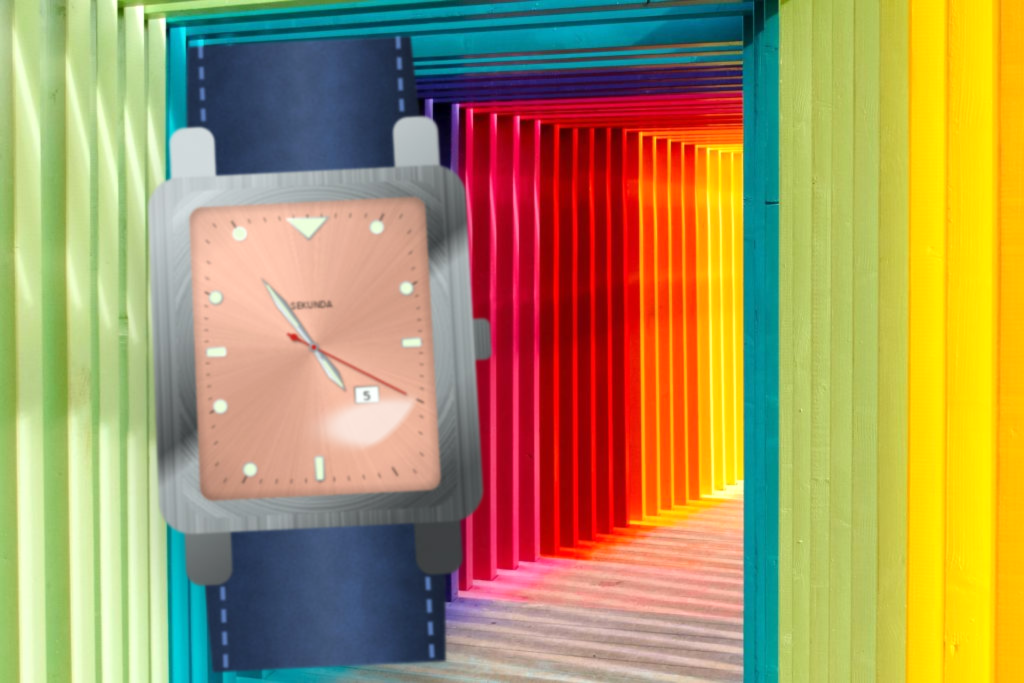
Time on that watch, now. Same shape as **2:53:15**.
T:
**4:54:20**
